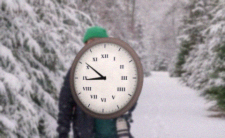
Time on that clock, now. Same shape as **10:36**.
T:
**8:51**
